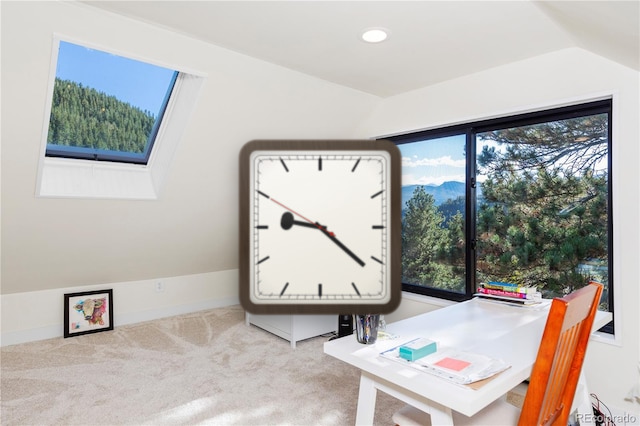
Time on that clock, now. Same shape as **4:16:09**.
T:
**9:21:50**
